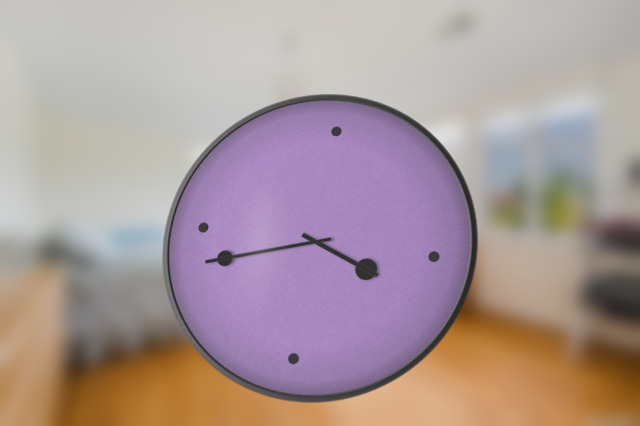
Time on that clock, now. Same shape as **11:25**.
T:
**3:42**
